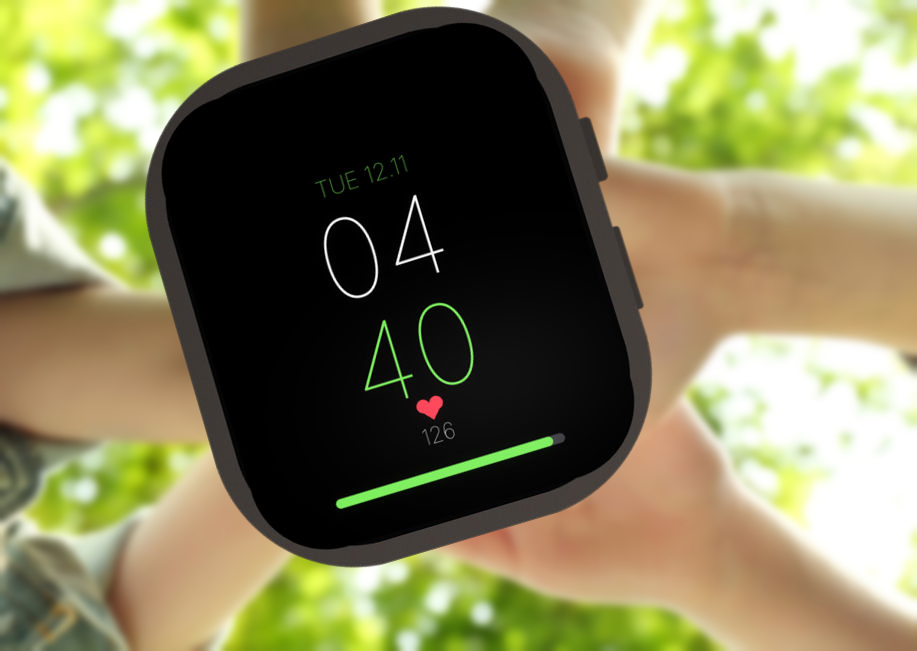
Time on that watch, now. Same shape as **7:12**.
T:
**4:40**
